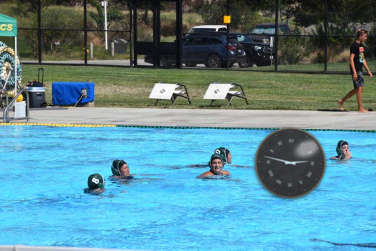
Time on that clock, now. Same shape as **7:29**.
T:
**2:47**
